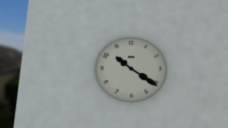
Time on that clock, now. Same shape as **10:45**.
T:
**10:21**
